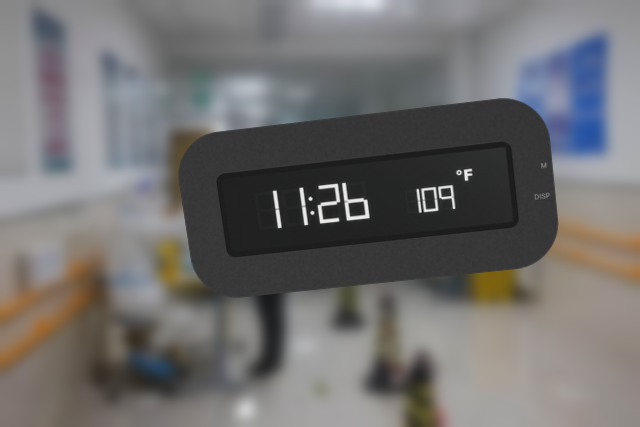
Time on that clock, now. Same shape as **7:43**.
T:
**11:26**
